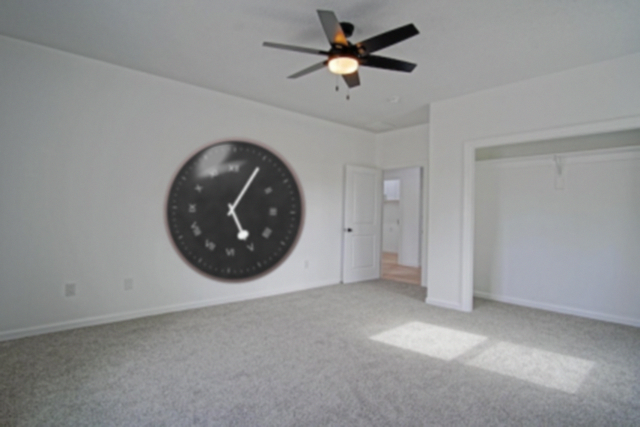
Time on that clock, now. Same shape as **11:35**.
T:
**5:05**
